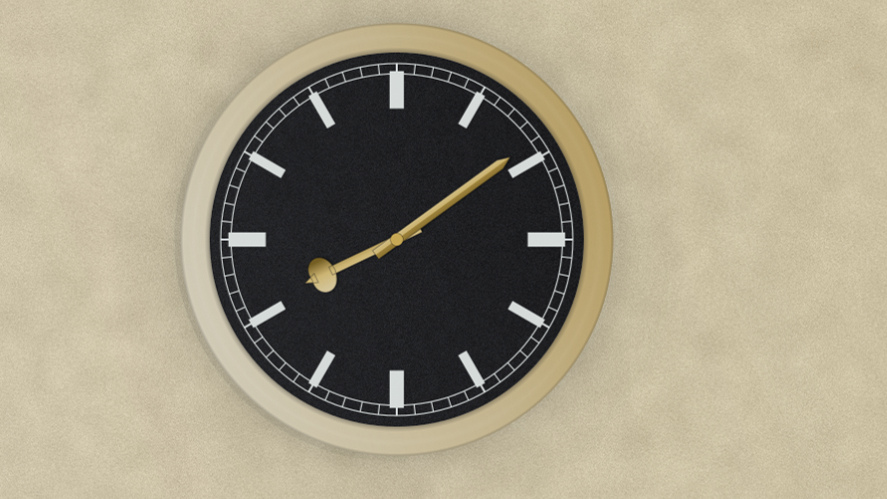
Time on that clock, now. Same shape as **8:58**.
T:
**8:09**
